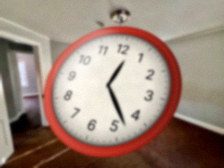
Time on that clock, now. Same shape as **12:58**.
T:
**12:23**
